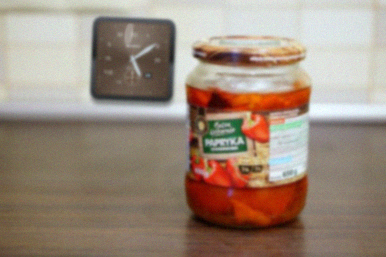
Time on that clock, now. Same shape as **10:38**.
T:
**5:09**
